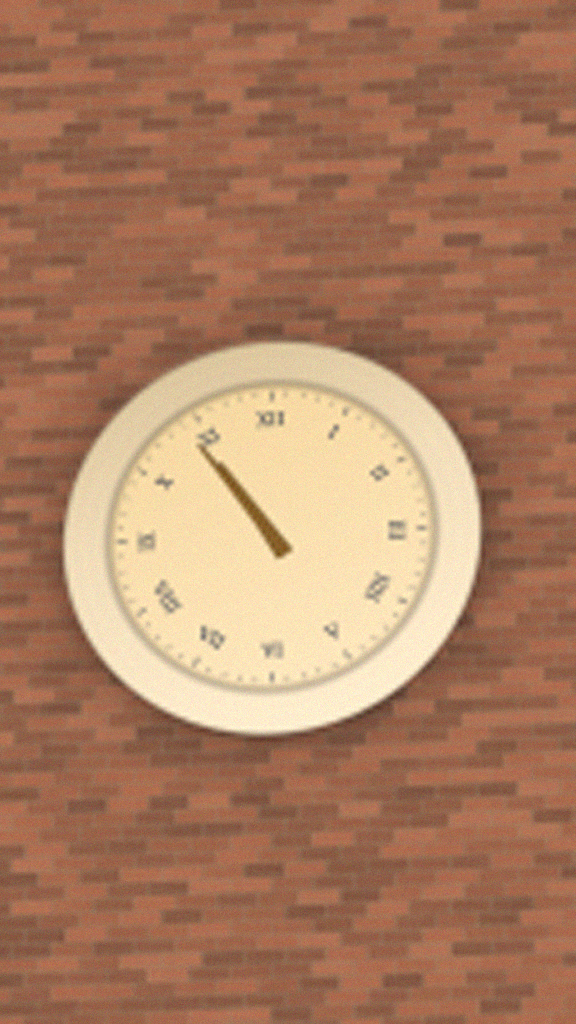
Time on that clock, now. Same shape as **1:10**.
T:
**10:54**
